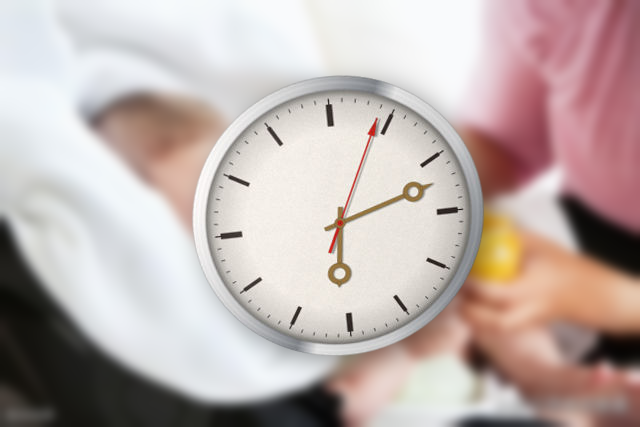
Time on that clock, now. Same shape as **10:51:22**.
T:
**6:12:04**
